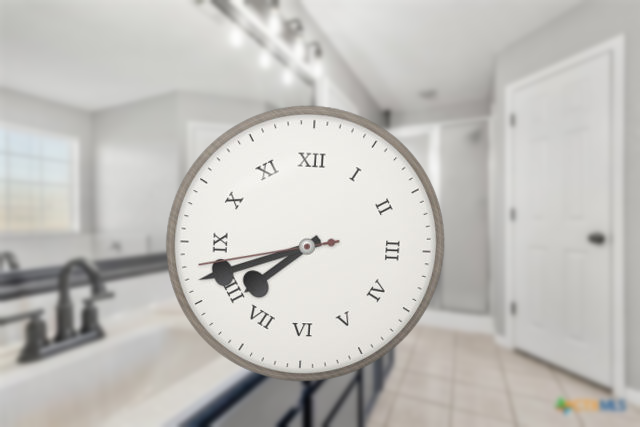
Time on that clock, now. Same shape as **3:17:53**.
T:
**7:41:43**
